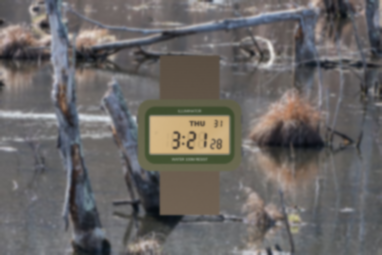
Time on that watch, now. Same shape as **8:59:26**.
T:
**3:21:28**
